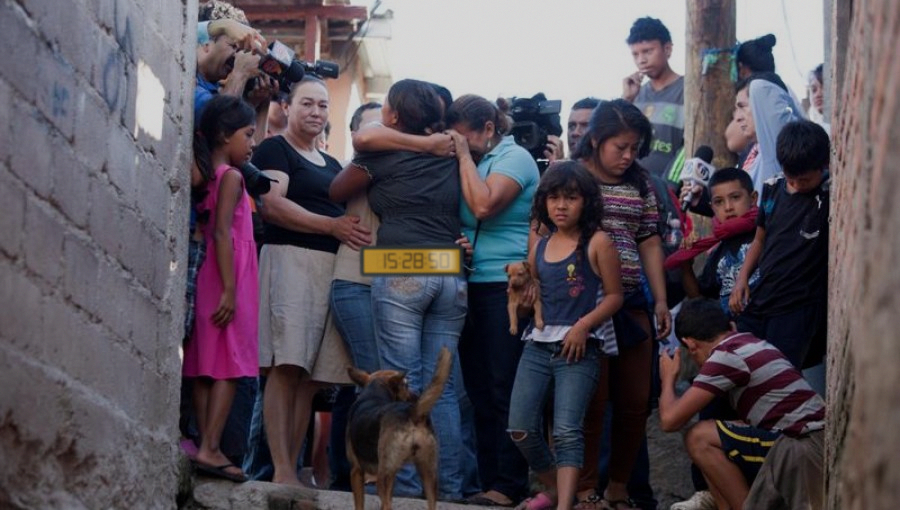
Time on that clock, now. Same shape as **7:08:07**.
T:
**15:28:50**
